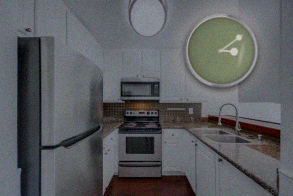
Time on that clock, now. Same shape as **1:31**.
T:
**3:09**
